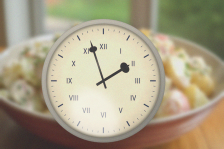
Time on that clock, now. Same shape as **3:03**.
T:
**1:57**
